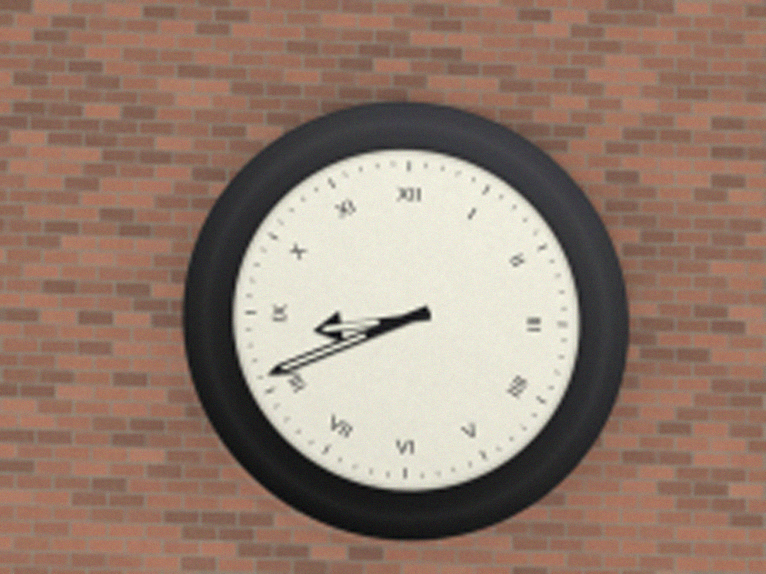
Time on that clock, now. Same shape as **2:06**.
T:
**8:41**
